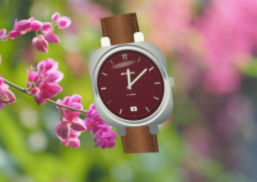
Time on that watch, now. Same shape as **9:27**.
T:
**12:09**
